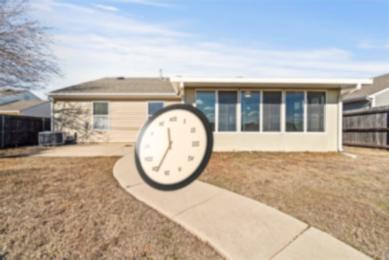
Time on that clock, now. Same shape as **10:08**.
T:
**11:34**
